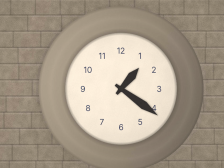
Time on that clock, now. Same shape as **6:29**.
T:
**1:21**
